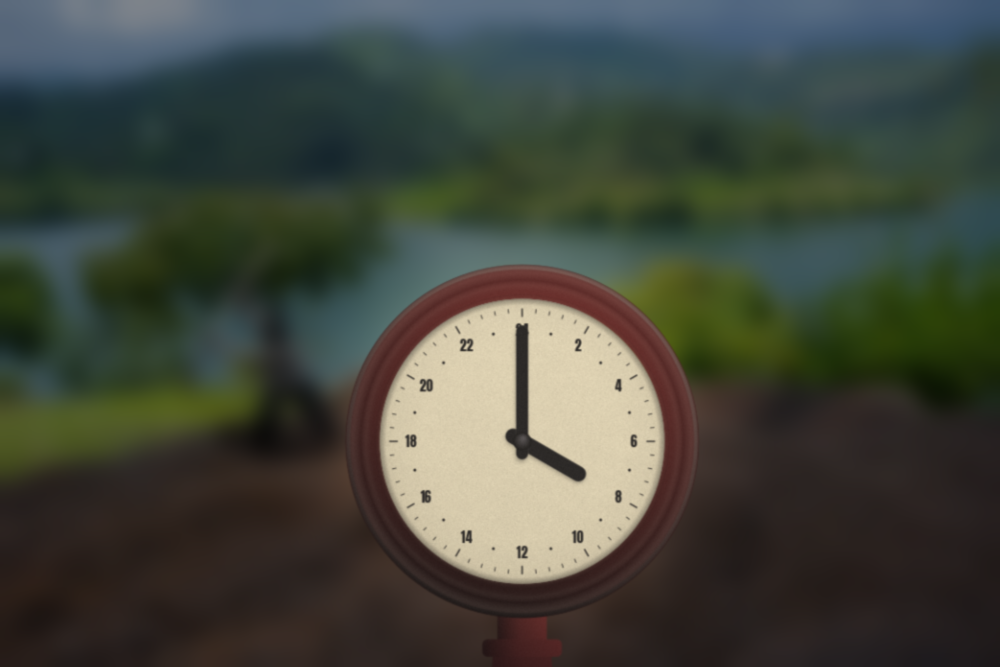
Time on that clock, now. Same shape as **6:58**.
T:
**8:00**
